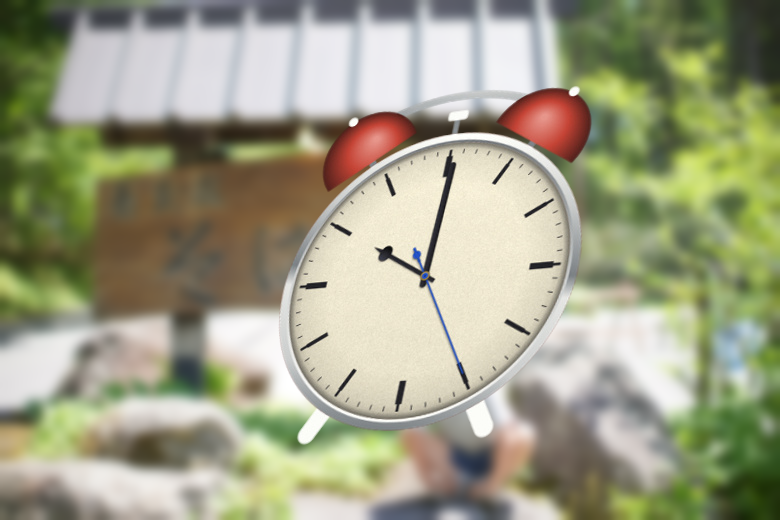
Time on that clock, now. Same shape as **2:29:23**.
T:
**10:00:25**
